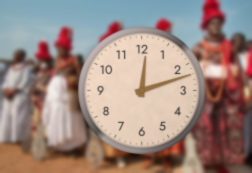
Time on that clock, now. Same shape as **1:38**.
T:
**12:12**
